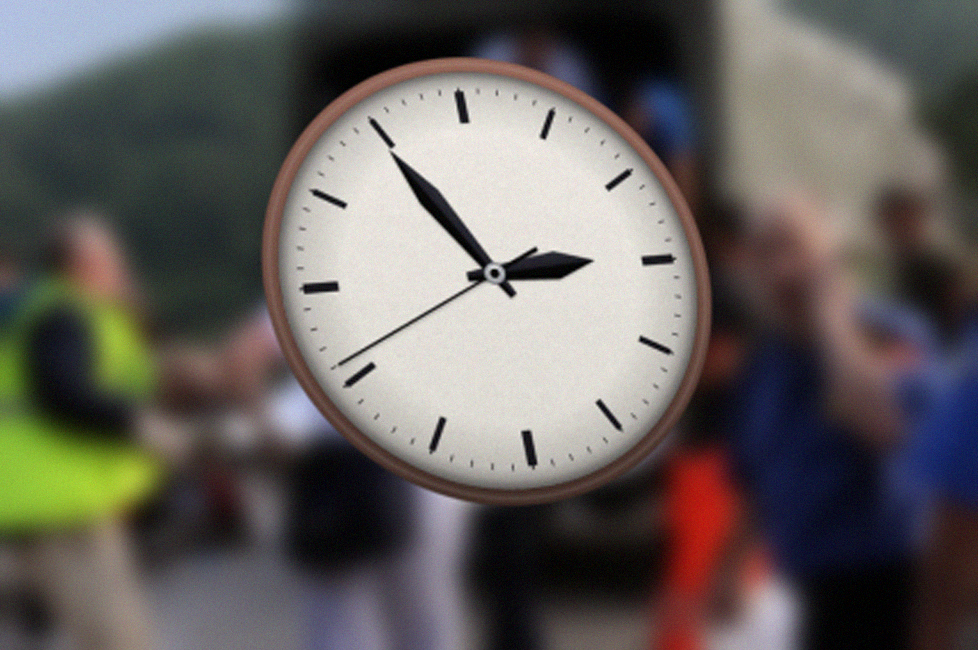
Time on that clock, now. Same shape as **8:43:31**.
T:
**2:54:41**
